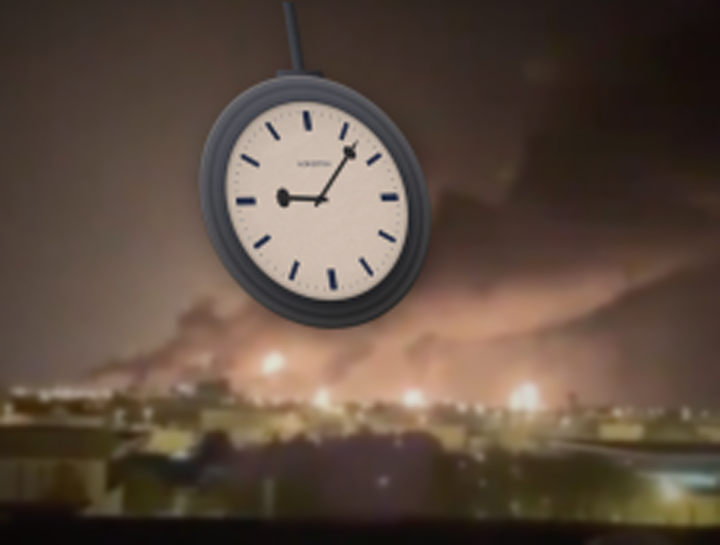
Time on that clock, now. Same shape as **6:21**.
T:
**9:07**
